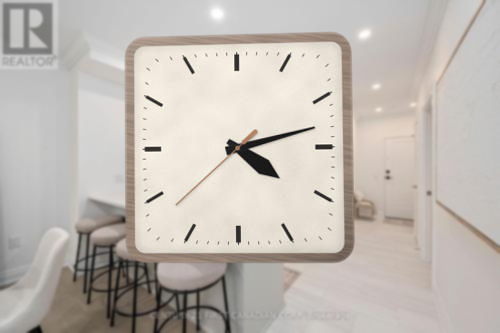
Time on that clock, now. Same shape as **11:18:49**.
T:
**4:12:38**
